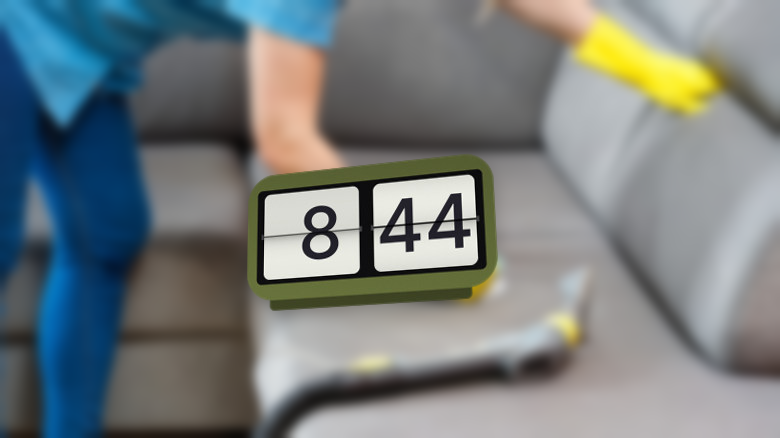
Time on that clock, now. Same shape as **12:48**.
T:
**8:44**
